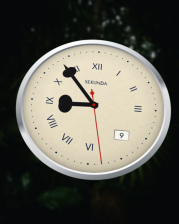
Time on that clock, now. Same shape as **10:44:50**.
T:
**8:53:28**
